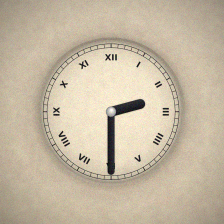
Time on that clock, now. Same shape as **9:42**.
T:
**2:30**
